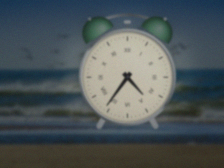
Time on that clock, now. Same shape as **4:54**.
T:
**4:36**
